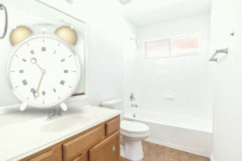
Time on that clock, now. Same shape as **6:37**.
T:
**10:33**
